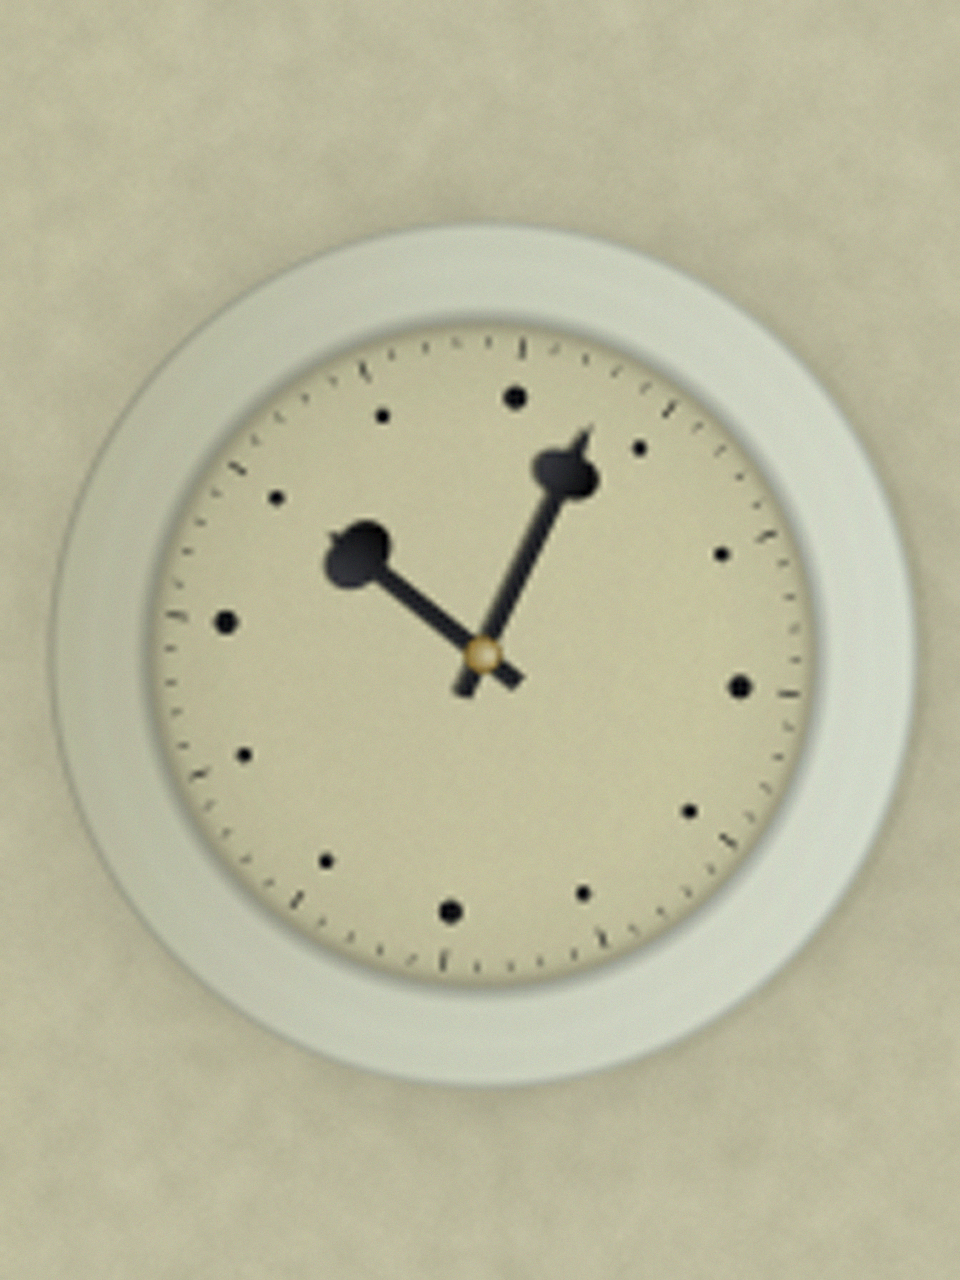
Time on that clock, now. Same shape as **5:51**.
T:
**10:03**
